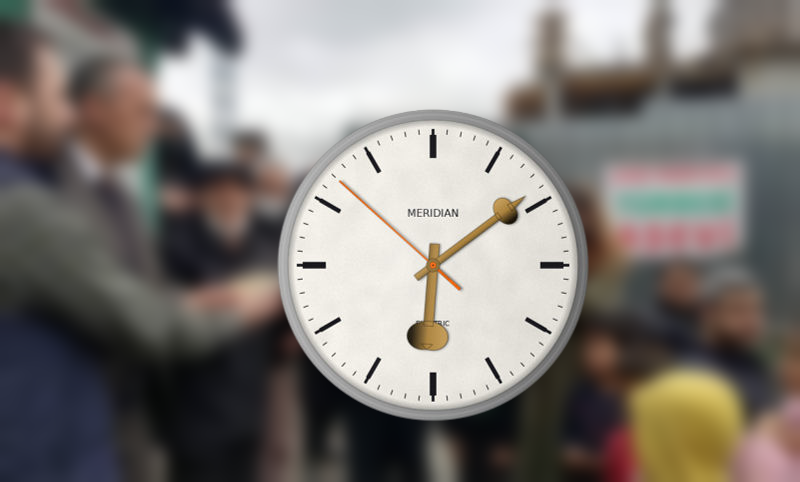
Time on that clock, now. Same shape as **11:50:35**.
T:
**6:08:52**
